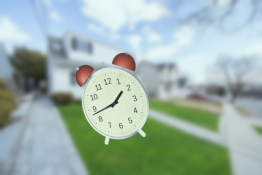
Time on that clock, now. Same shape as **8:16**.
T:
**1:43**
